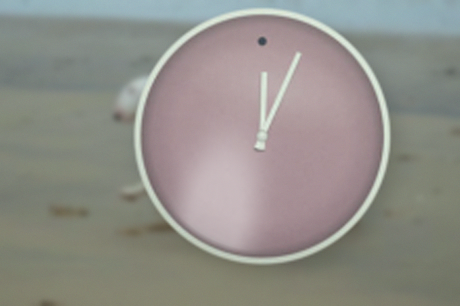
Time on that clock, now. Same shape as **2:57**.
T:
**12:04**
